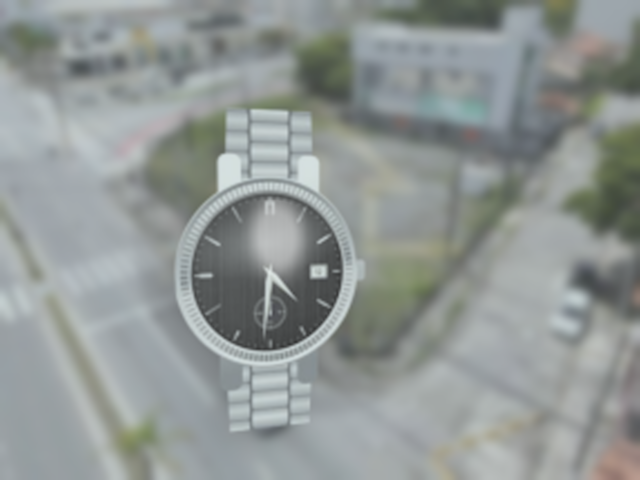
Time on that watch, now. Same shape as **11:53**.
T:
**4:31**
